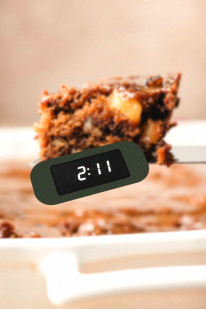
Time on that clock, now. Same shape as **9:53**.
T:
**2:11**
